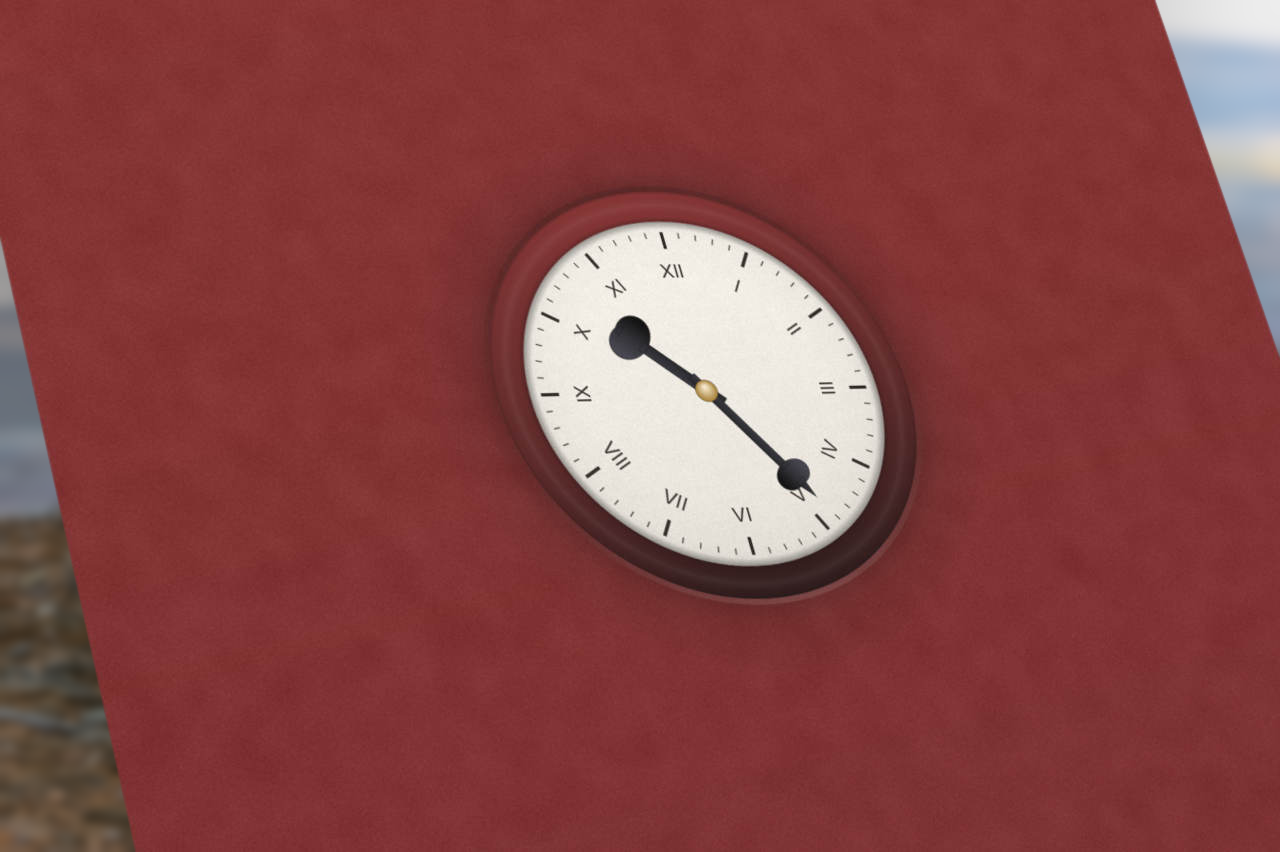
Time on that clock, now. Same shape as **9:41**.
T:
**10:24**
